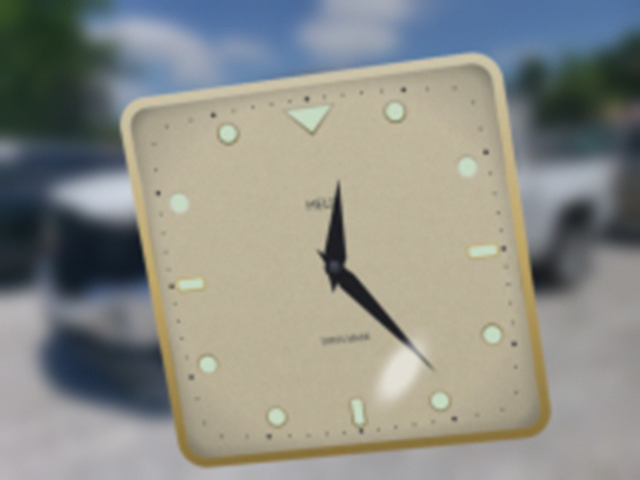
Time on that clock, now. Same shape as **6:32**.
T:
**12:24**
